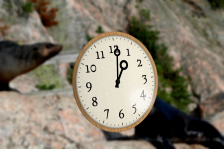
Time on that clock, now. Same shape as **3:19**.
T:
**1:01**
